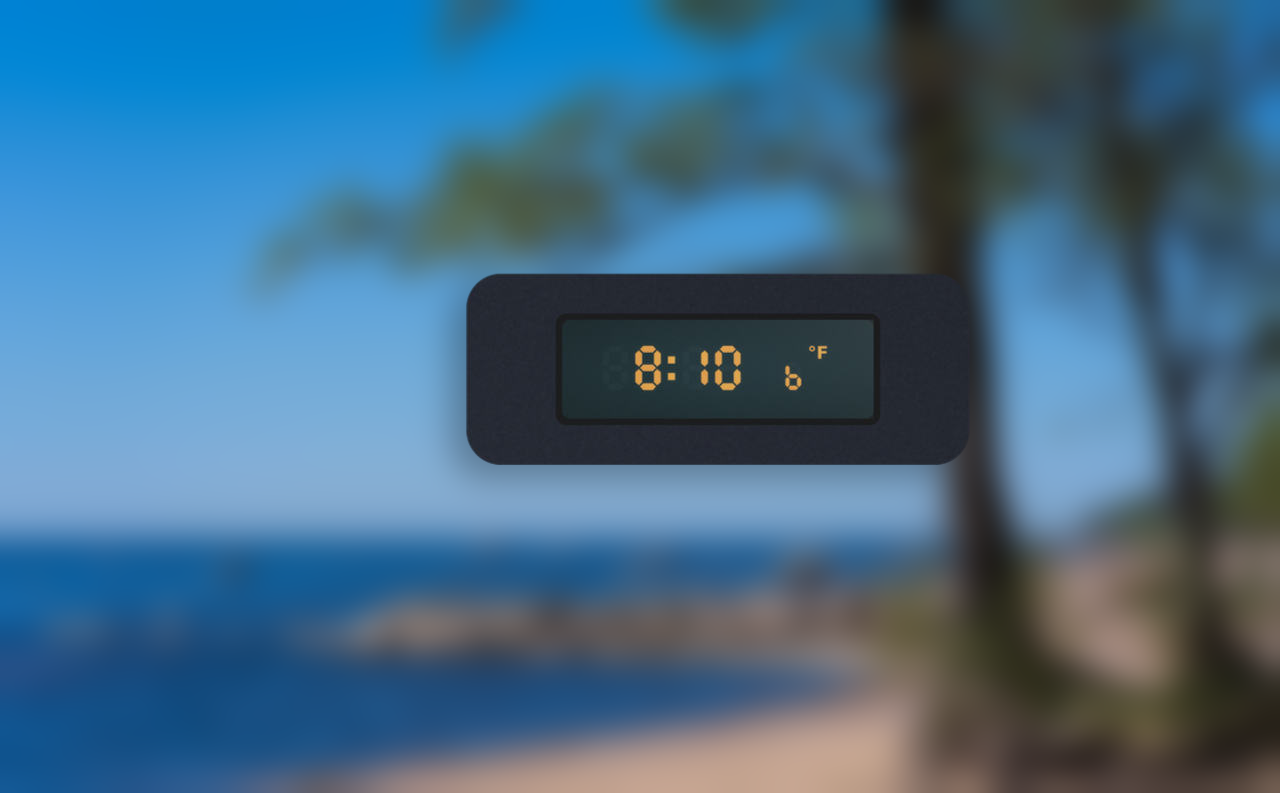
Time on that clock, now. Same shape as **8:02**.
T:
**8:10**
